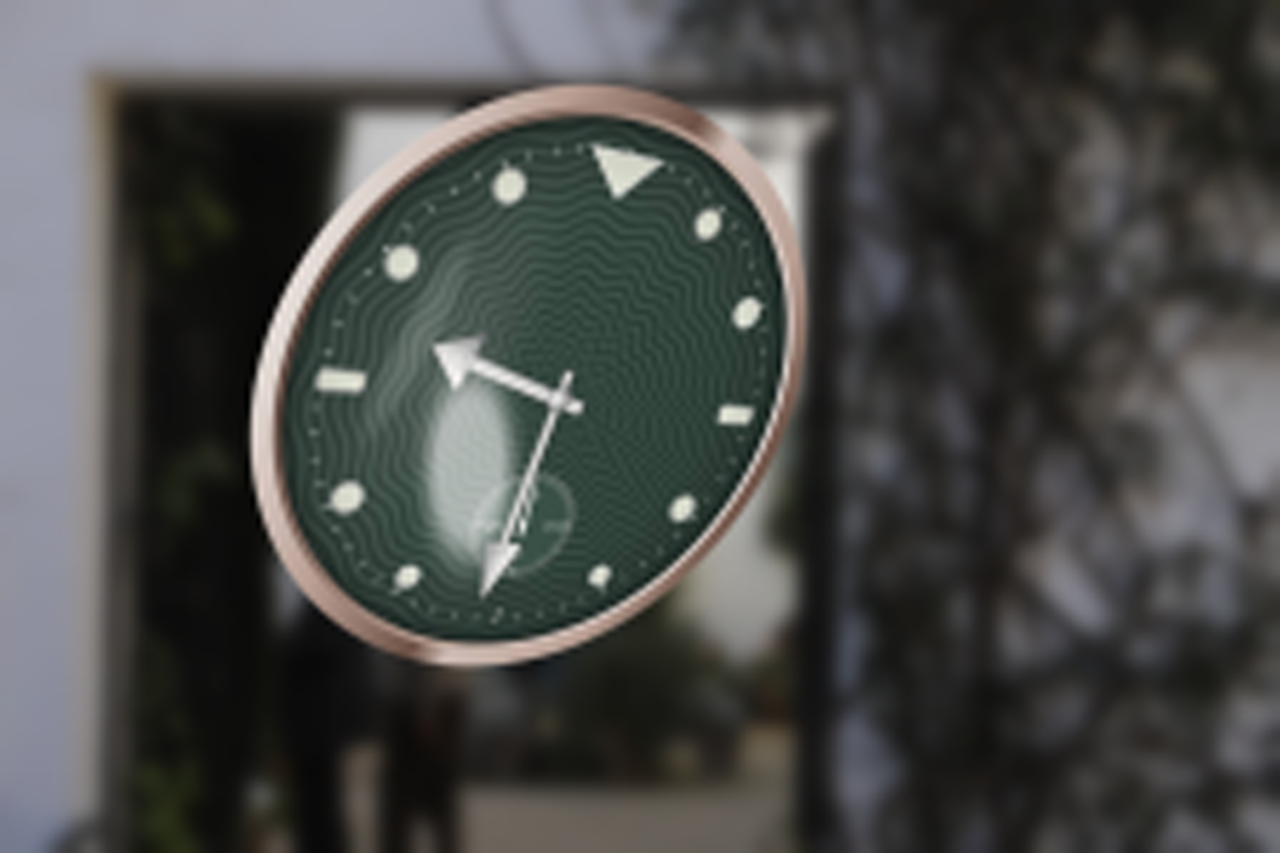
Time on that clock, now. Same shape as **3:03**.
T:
**9:31**
